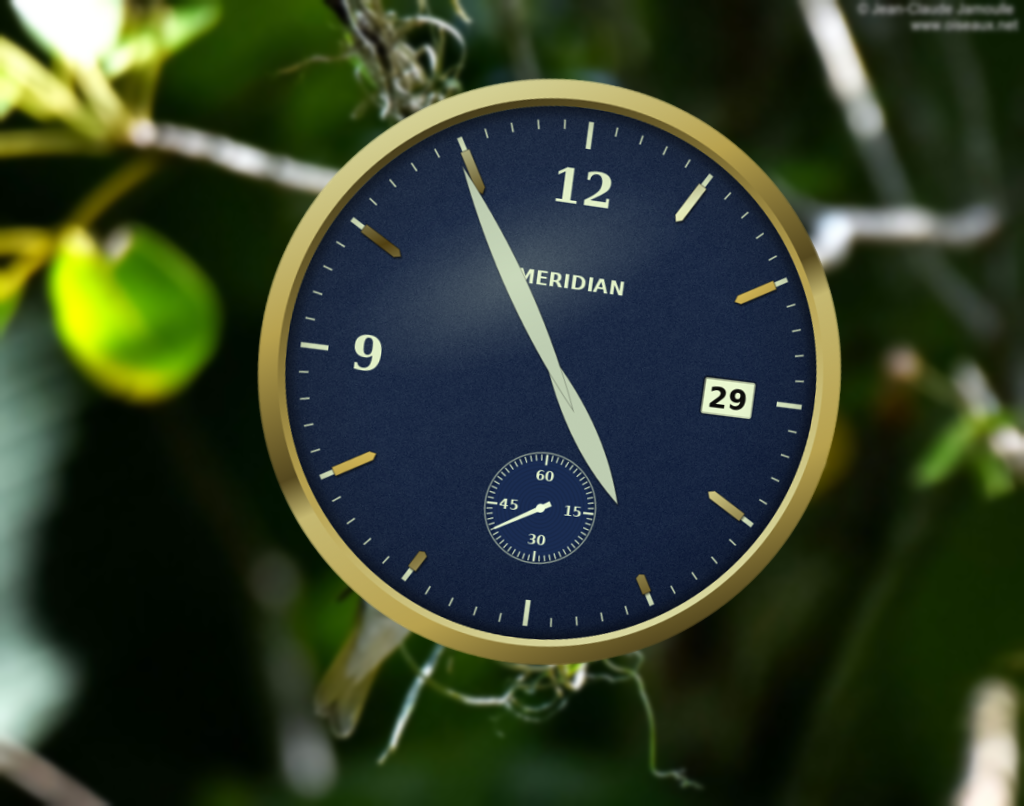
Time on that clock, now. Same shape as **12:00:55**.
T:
**4:54:40**
